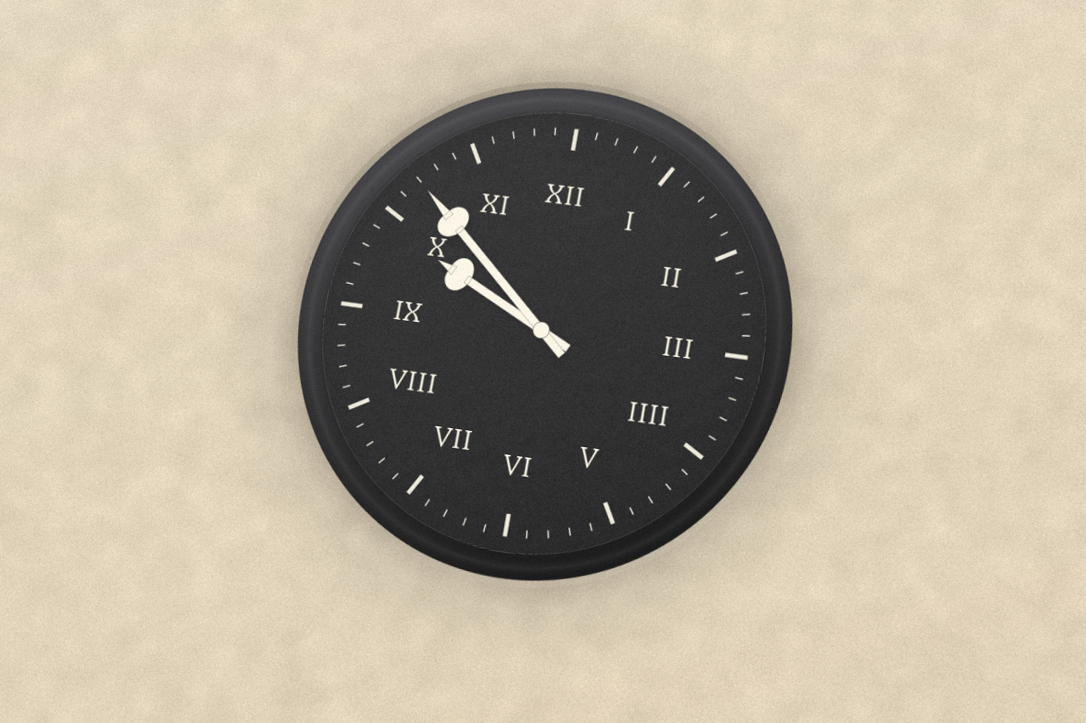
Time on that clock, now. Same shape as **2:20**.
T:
**9:52**
